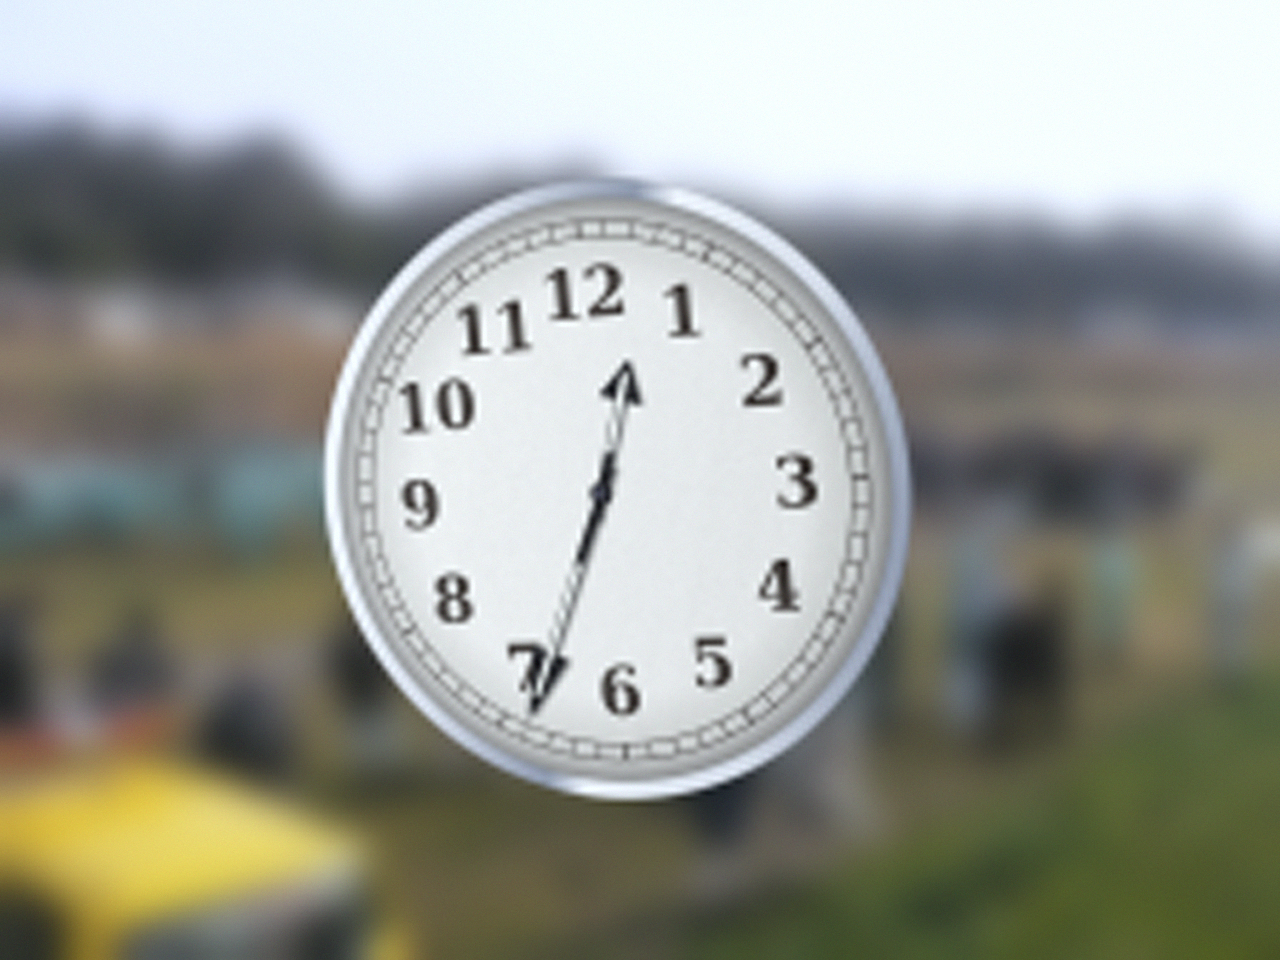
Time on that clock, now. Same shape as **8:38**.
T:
**12:34**
